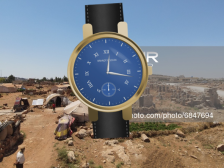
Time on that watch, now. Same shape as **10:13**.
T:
**12:17**
